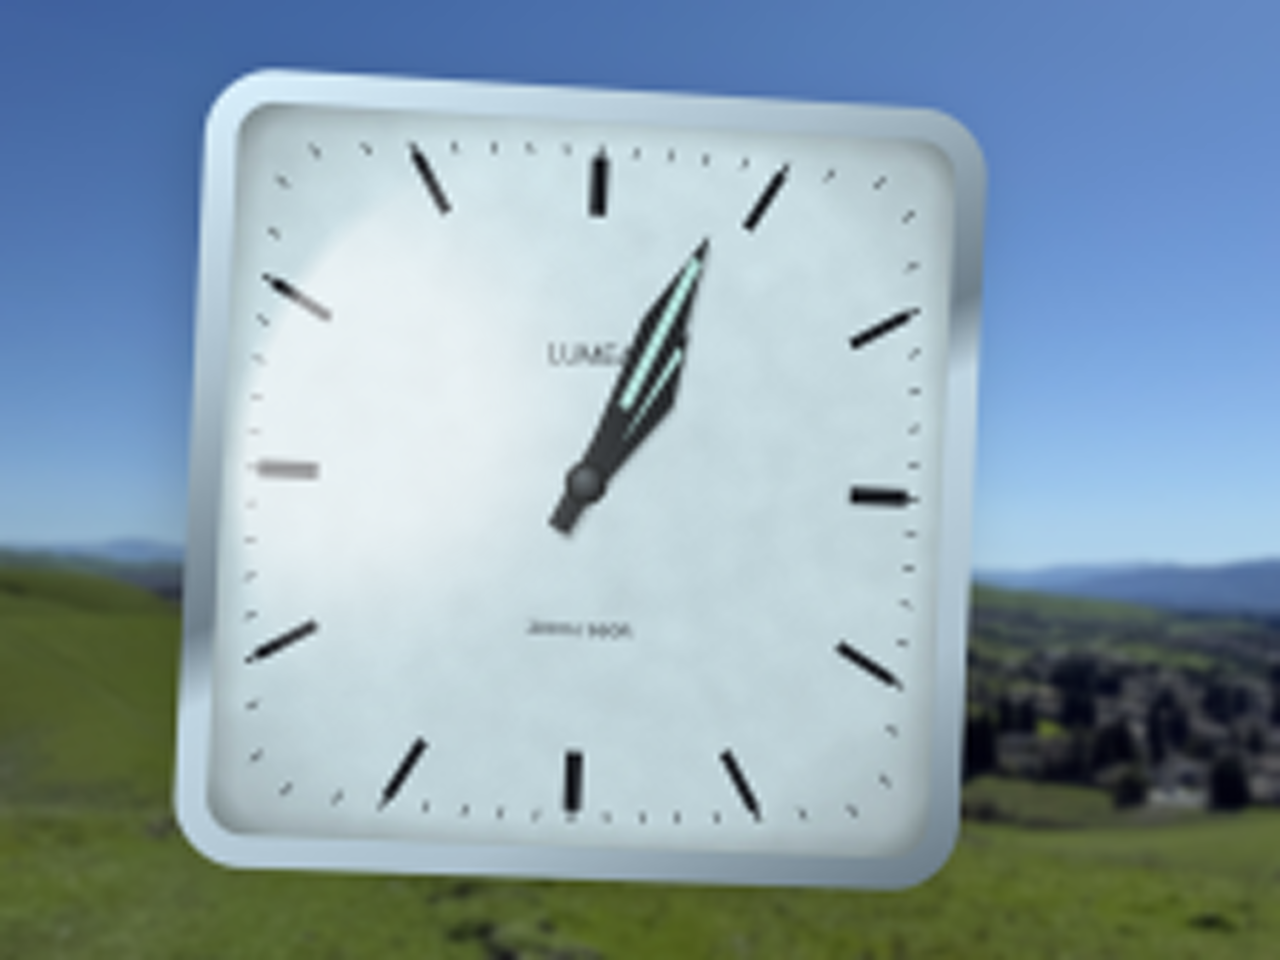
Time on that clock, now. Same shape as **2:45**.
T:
**1:04**
